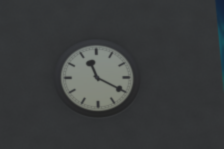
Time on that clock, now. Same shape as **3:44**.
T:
**11:20**
